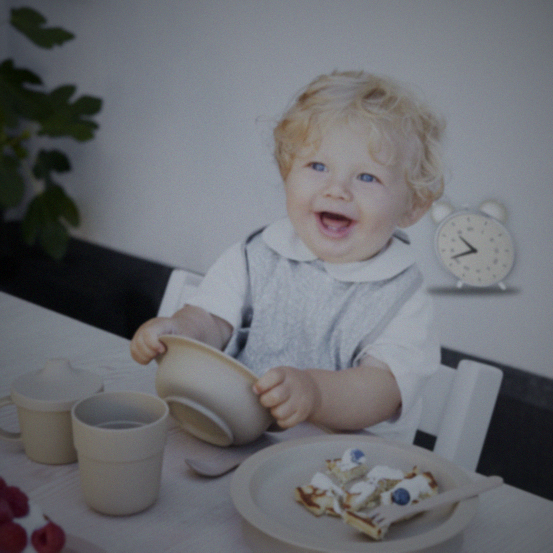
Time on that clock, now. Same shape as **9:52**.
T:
**10:42**
